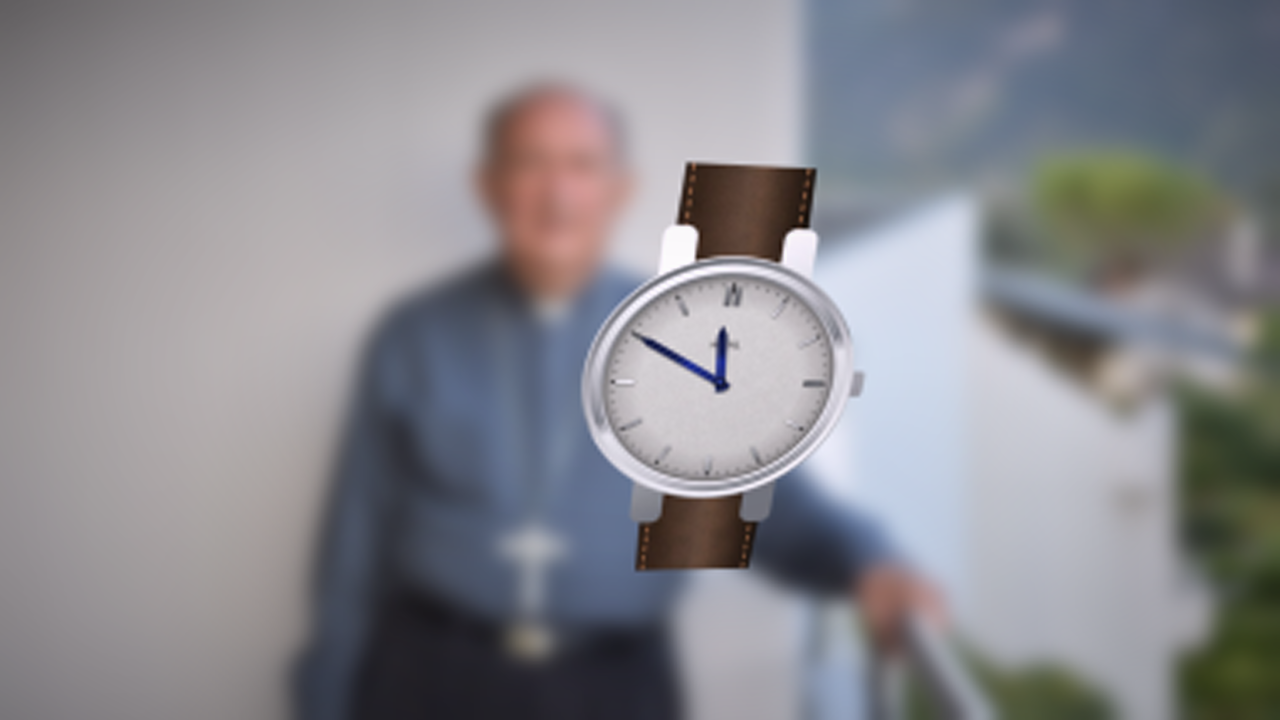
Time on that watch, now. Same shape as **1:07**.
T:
**11:50**
